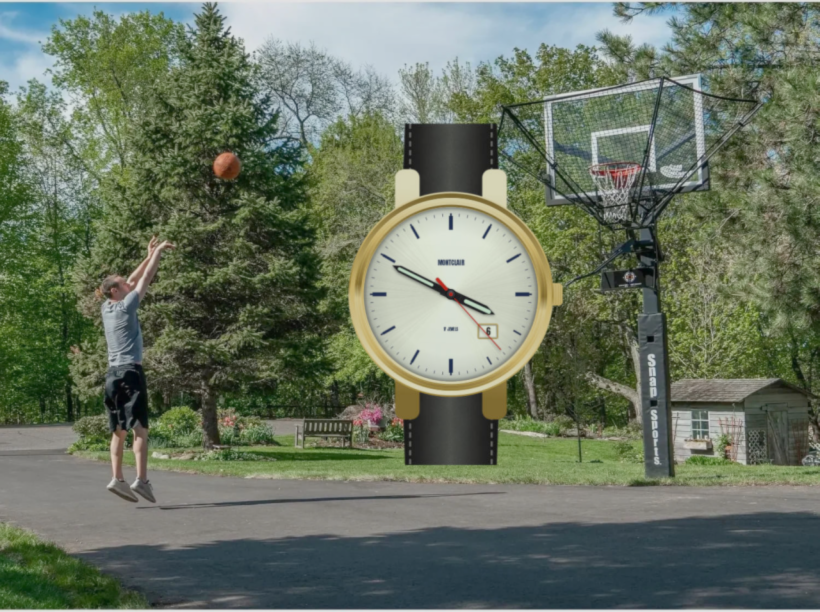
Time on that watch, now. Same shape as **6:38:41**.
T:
**3:49:23**
